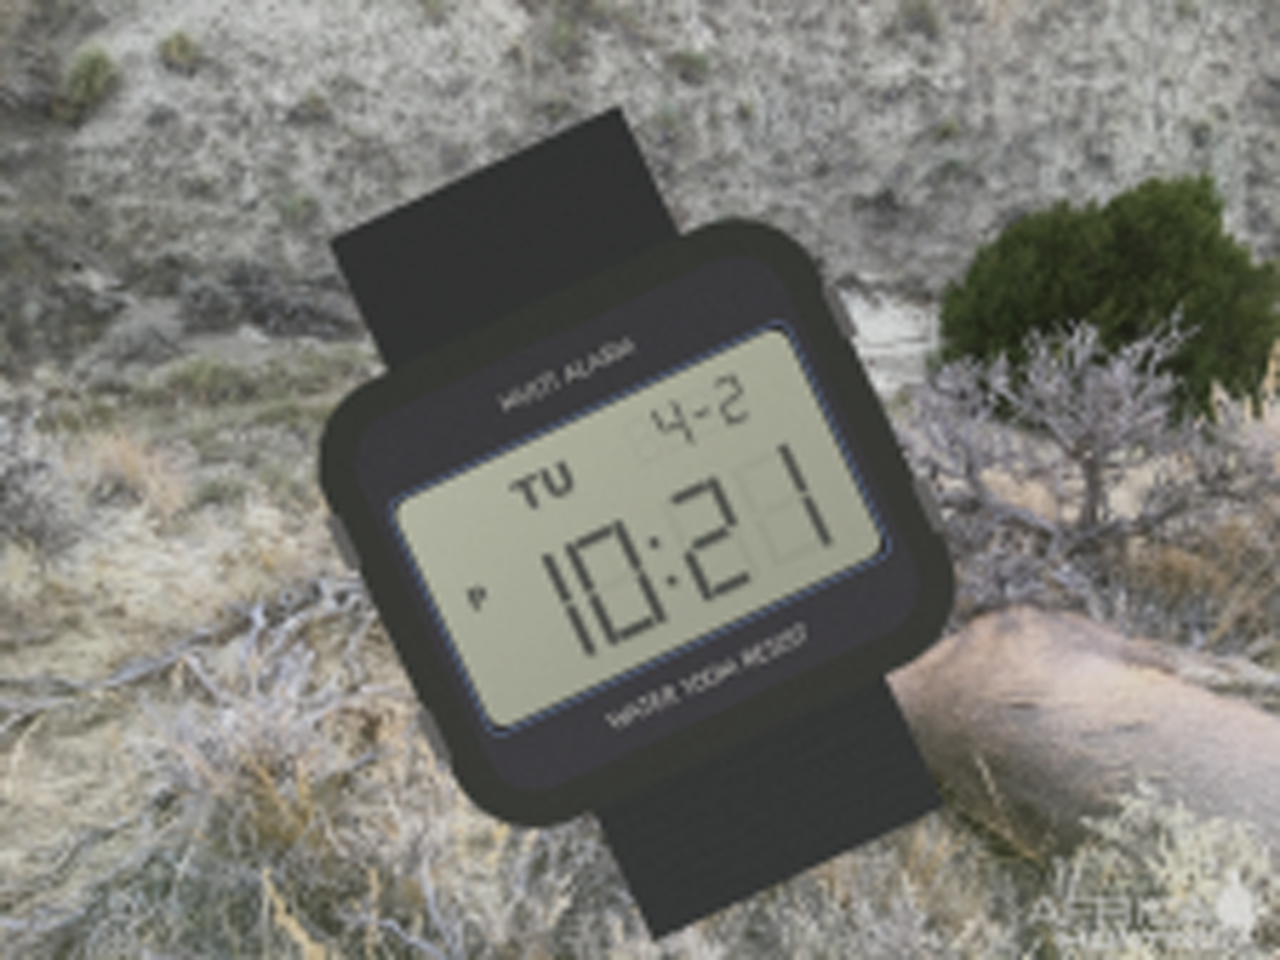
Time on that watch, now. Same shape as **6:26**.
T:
**10:21**
